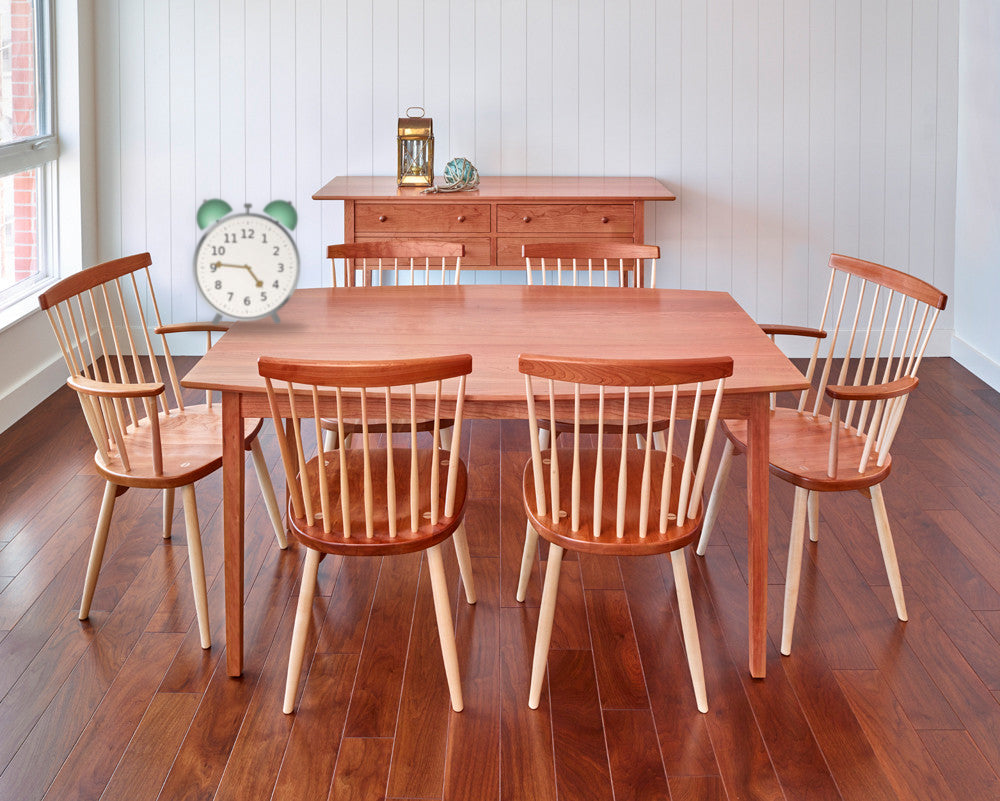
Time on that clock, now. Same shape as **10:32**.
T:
**4:46**
